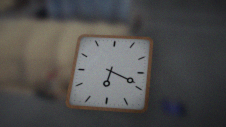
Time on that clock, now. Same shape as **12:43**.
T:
**6:19**
